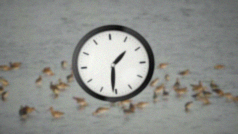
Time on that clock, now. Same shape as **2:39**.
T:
**1:31**
